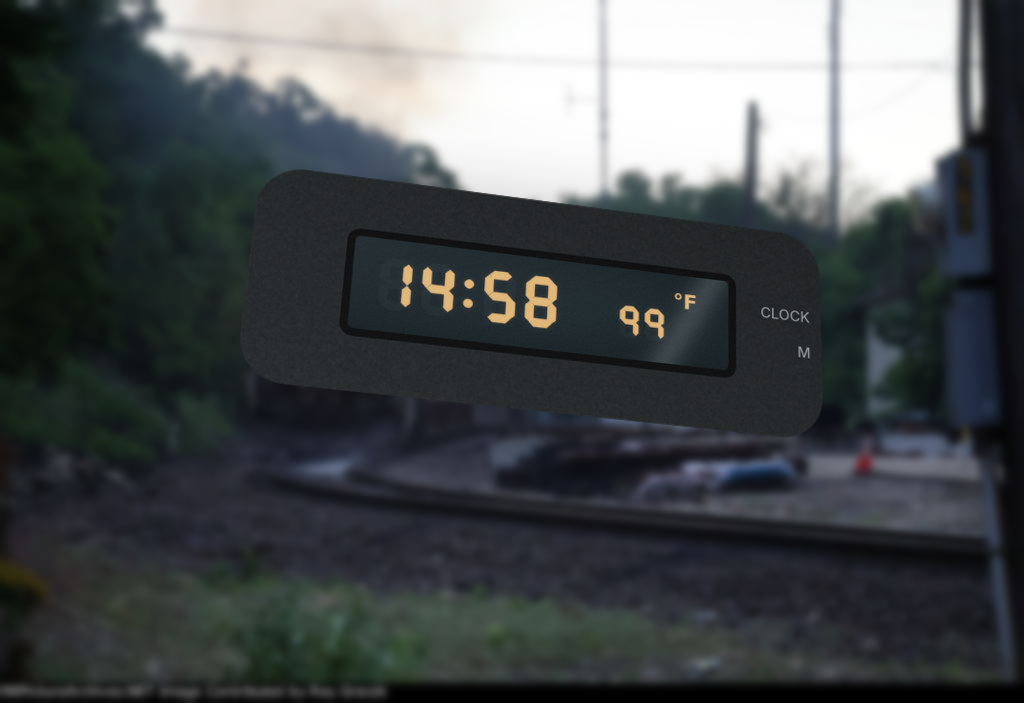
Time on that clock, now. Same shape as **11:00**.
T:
**14:58**
